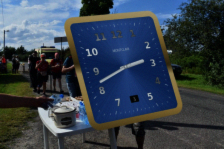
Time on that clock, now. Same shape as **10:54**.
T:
**2:42**
